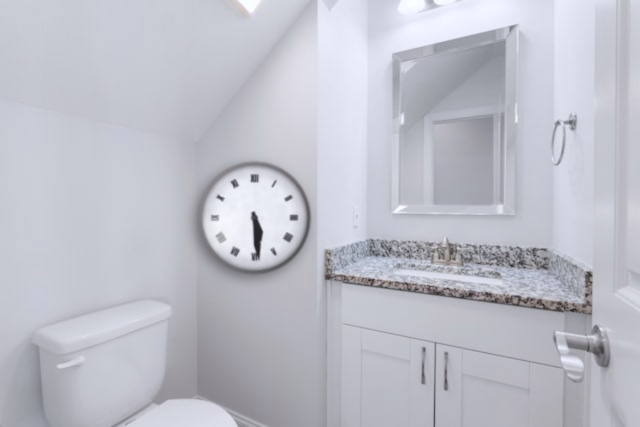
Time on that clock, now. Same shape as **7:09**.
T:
**5:29**
